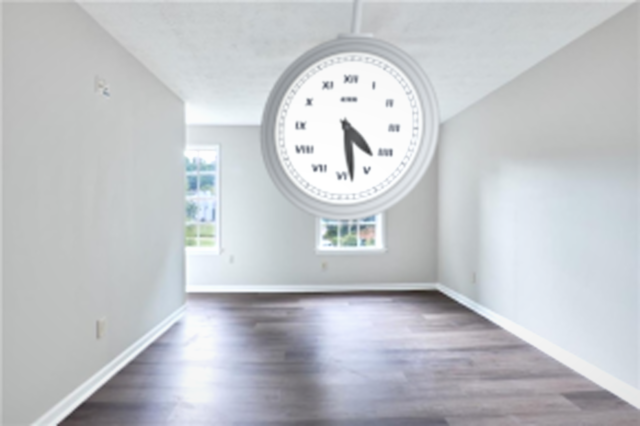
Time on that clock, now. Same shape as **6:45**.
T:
**4:28**
